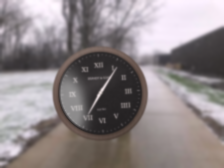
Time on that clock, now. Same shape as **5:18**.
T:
**7:06**
